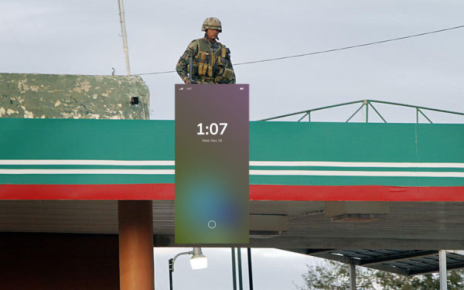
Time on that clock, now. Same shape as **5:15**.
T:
**1:07**
